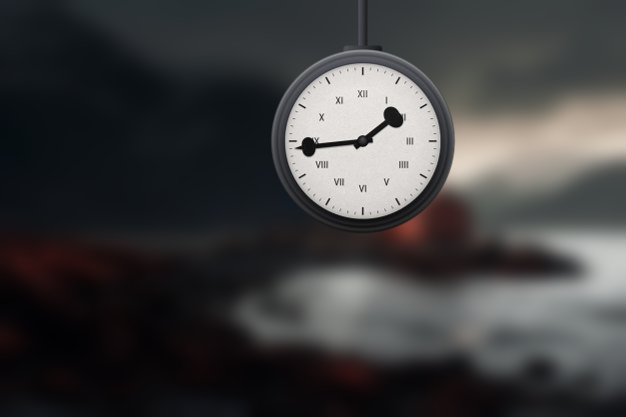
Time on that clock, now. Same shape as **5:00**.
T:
**1:44**
